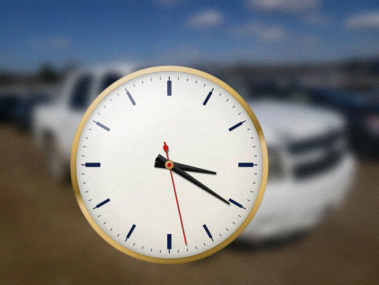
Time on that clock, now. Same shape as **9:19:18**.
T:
**3:20:28**
